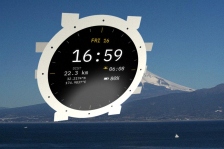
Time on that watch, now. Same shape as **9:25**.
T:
**16:59**
